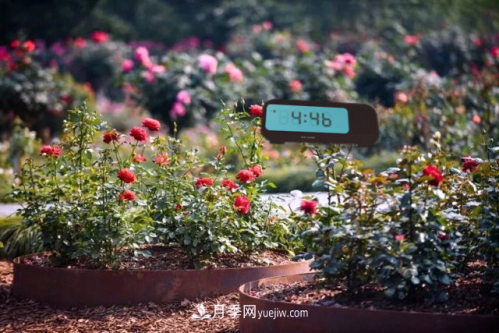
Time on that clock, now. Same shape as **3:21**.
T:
**4:46**
